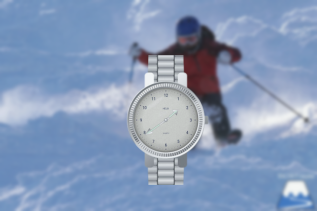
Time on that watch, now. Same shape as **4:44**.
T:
**1:39**
